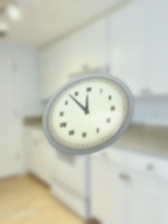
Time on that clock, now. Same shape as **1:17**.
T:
**11:53**
